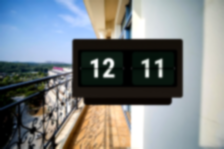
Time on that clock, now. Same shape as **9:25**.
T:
**12:11**
